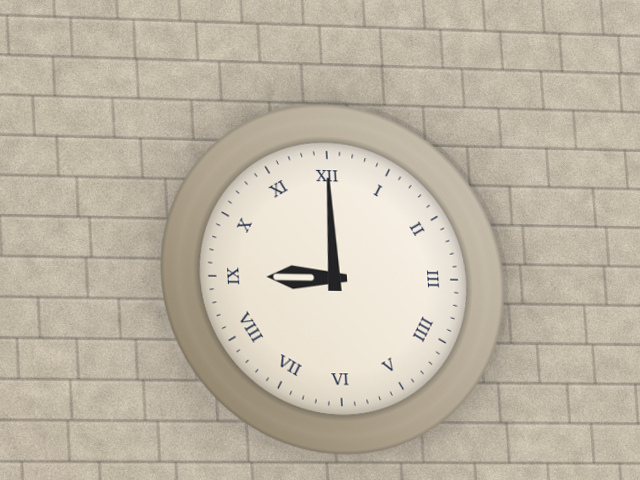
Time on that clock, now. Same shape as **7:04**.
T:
**9:00**
